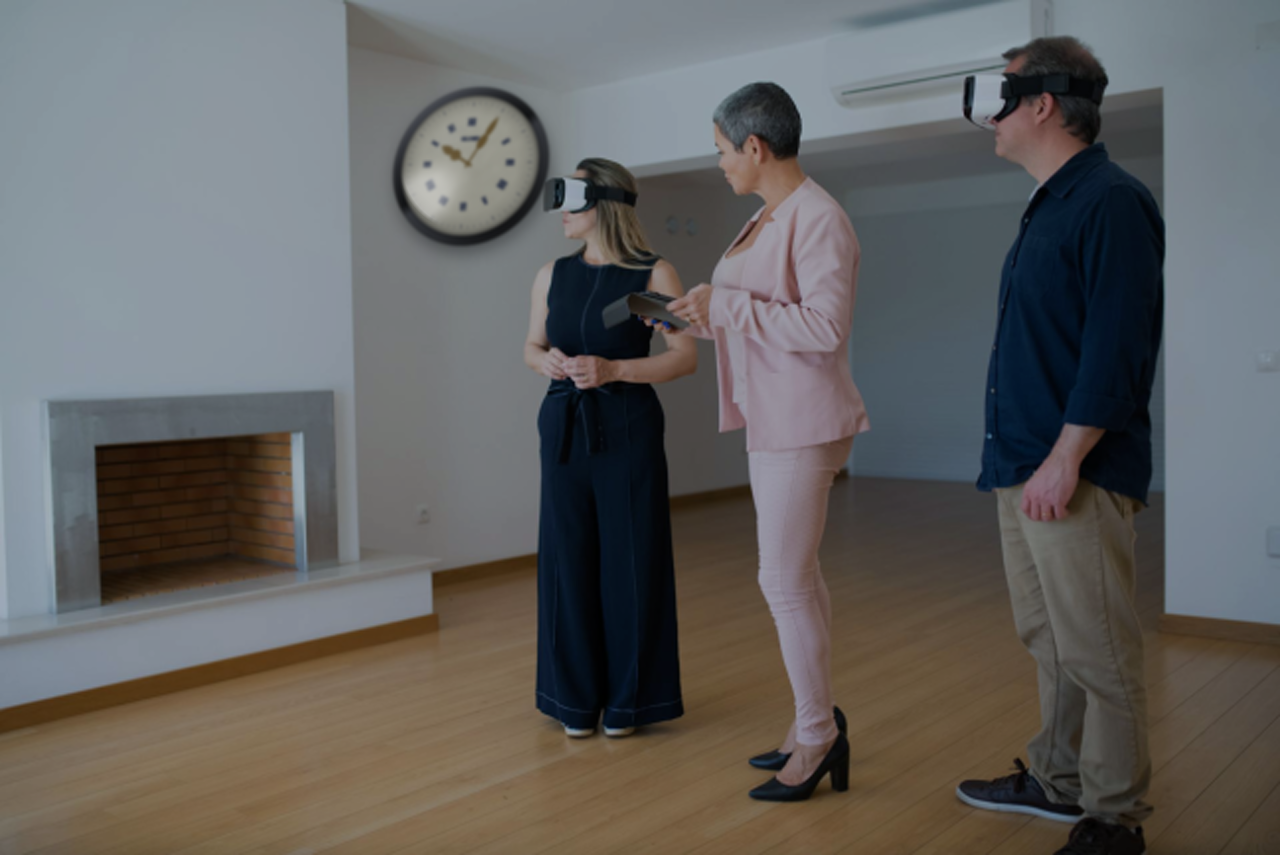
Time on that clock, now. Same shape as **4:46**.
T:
**10:05**
